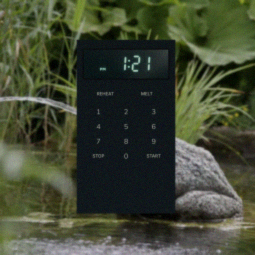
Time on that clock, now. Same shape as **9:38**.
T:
**1:21**
